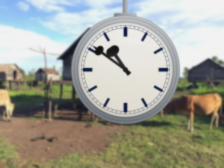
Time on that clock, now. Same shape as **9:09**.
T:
**10:51**
